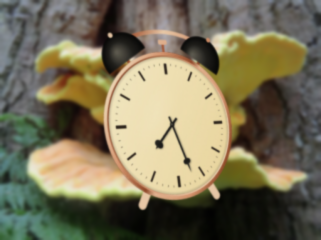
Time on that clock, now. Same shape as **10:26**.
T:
**7:27**
